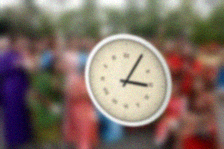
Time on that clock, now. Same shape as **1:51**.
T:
**3:05**
